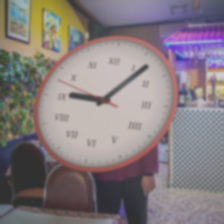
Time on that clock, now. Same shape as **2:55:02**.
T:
**9:06:48**
